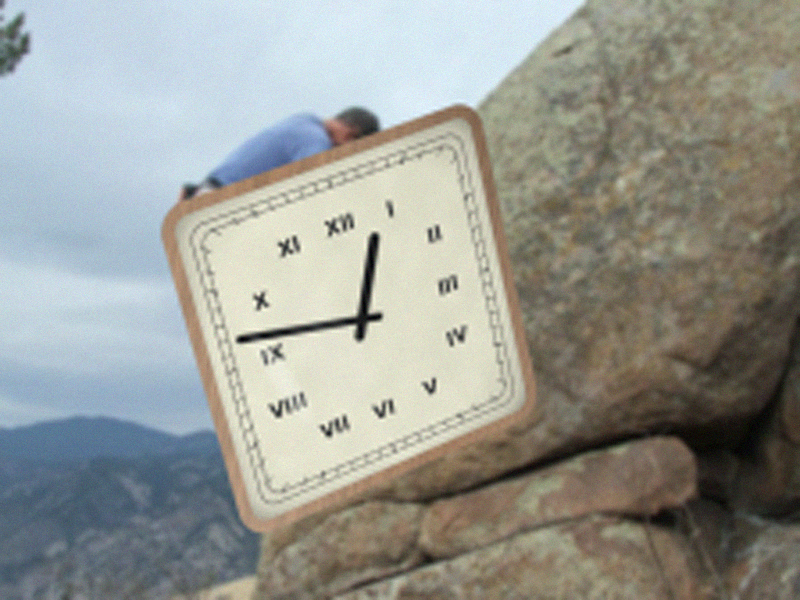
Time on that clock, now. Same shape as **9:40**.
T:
**12:47**
